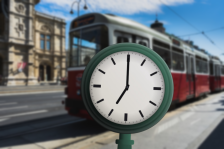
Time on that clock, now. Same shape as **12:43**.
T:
**7:00**
